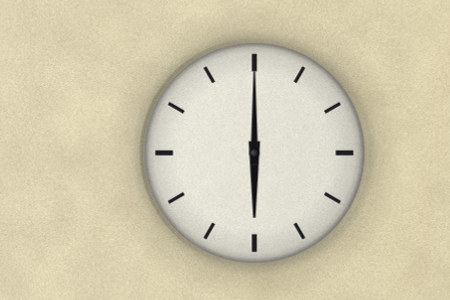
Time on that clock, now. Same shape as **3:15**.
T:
**6:00**
